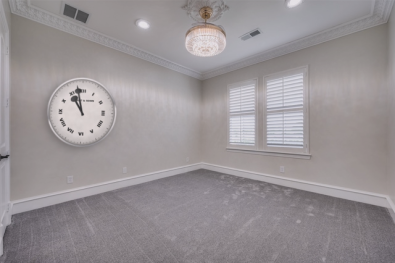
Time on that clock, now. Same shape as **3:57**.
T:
**10:58**
